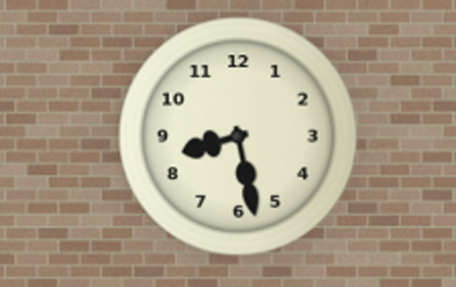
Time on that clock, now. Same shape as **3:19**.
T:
**8:28**
